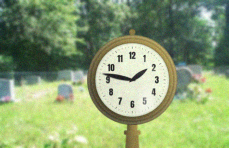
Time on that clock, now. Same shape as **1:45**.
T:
**1:47**
